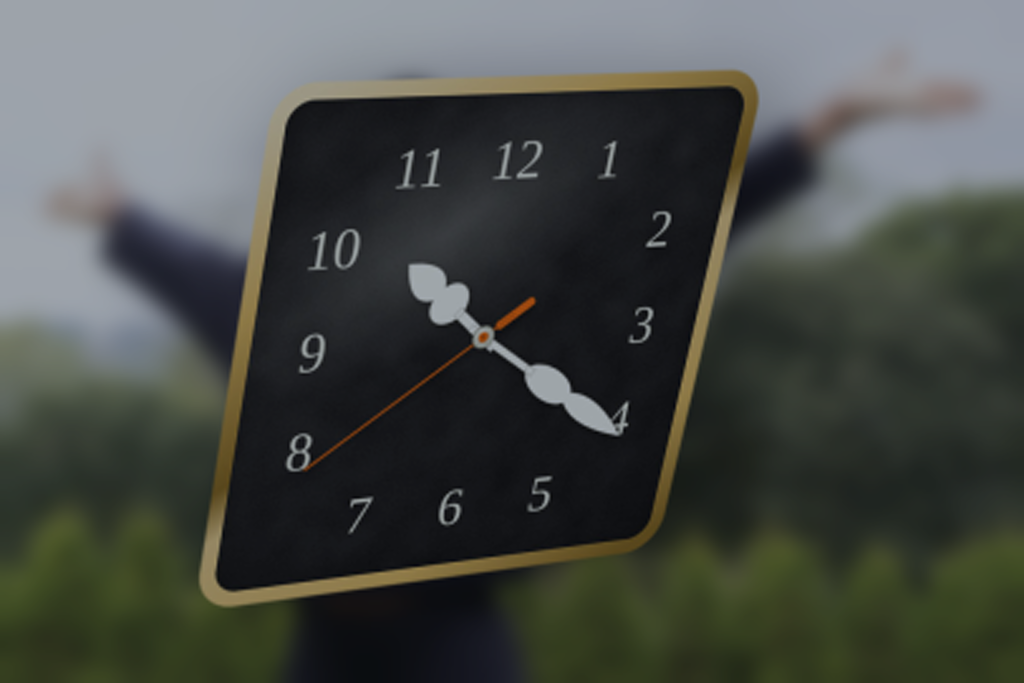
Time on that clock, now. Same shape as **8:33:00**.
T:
**10:20:39**
